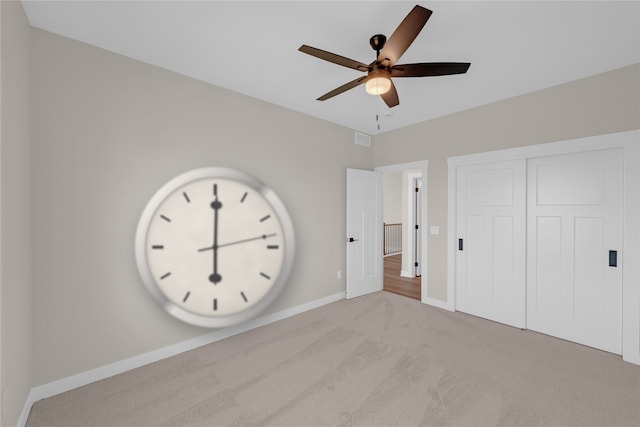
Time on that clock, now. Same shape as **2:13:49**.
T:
**6:00:13**
